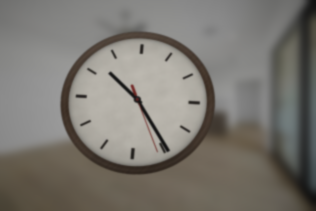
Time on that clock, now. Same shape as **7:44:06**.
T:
**10:24:26**
